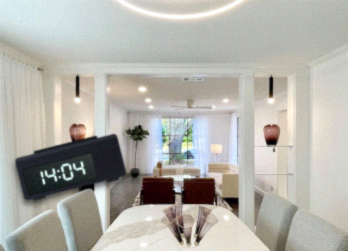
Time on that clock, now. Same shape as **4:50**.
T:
**14:04**
